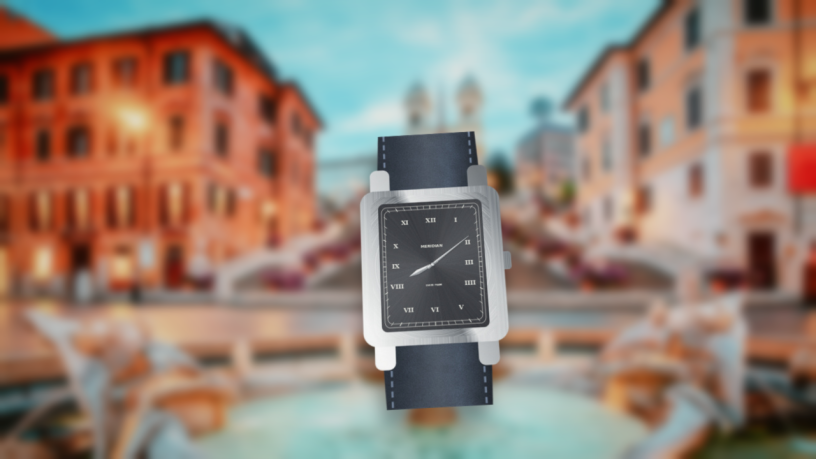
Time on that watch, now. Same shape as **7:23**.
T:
**8:09**
